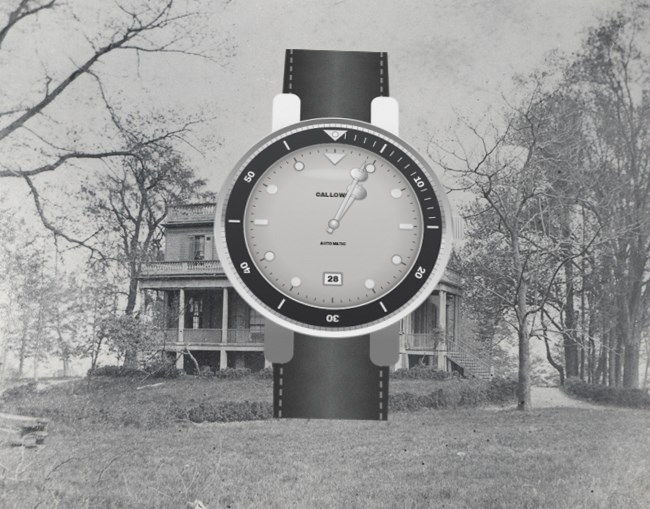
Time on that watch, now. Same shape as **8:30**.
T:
**1:04**
